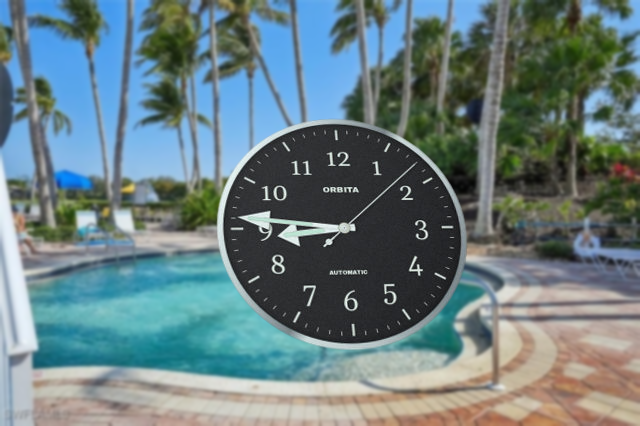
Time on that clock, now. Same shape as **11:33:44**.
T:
**8:46:08**
